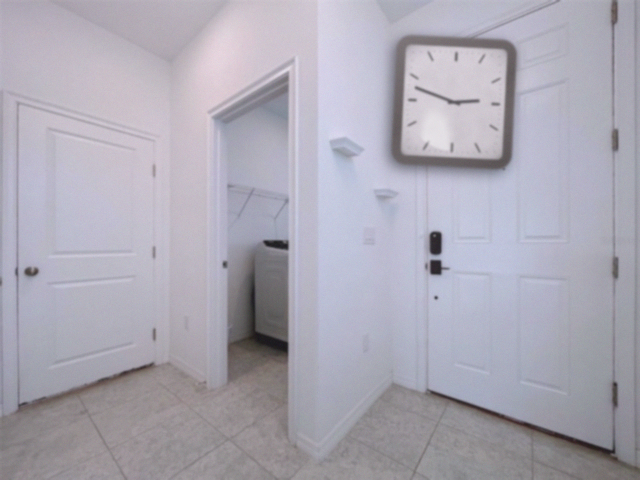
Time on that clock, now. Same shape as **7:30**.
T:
**2:48**
